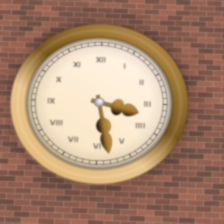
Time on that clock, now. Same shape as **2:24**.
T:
**3:28**
